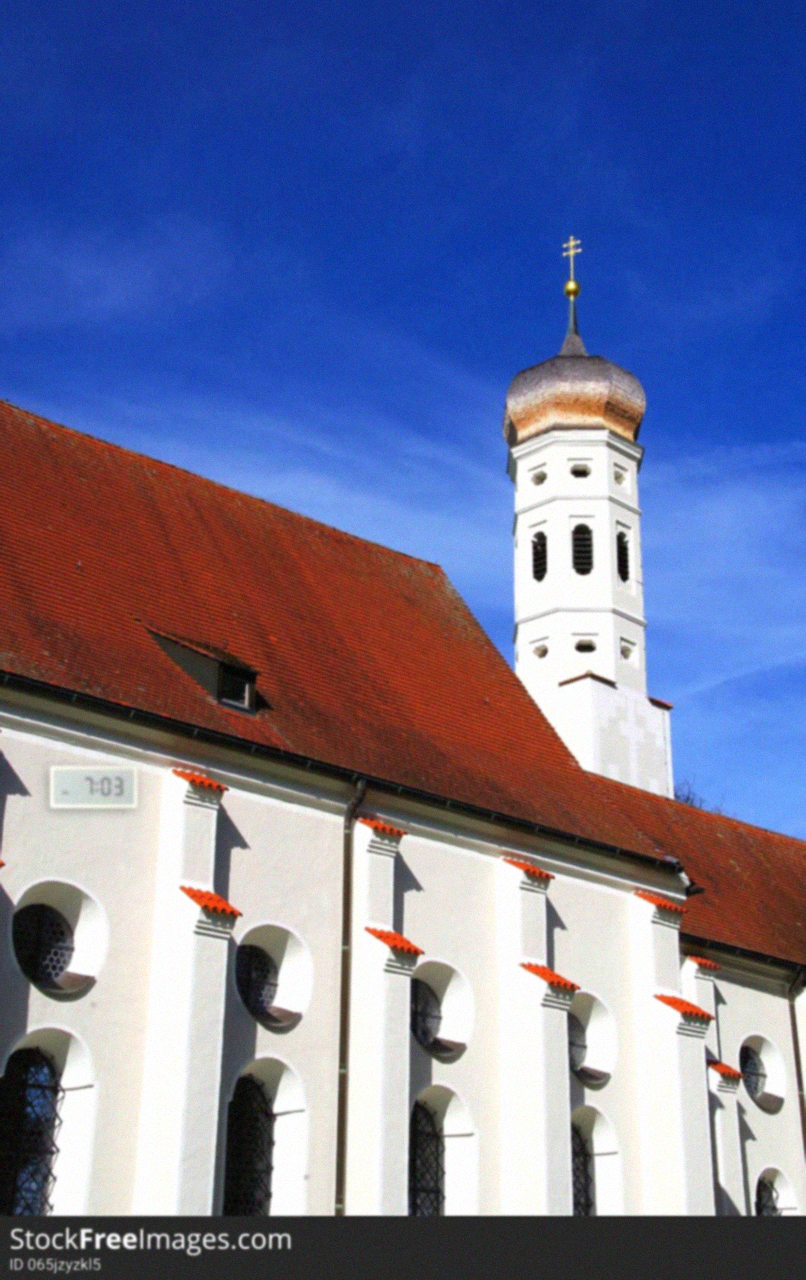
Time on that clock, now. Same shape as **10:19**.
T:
**7:03**
